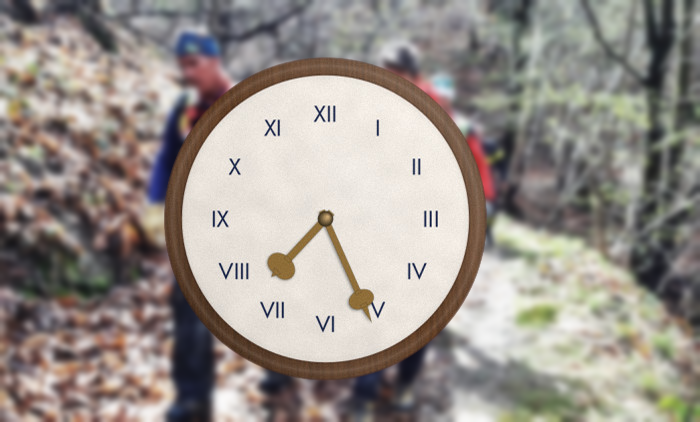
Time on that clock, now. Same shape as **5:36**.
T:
**7:26**
